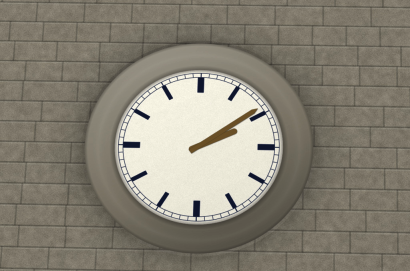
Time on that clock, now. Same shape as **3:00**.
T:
**2:09**
